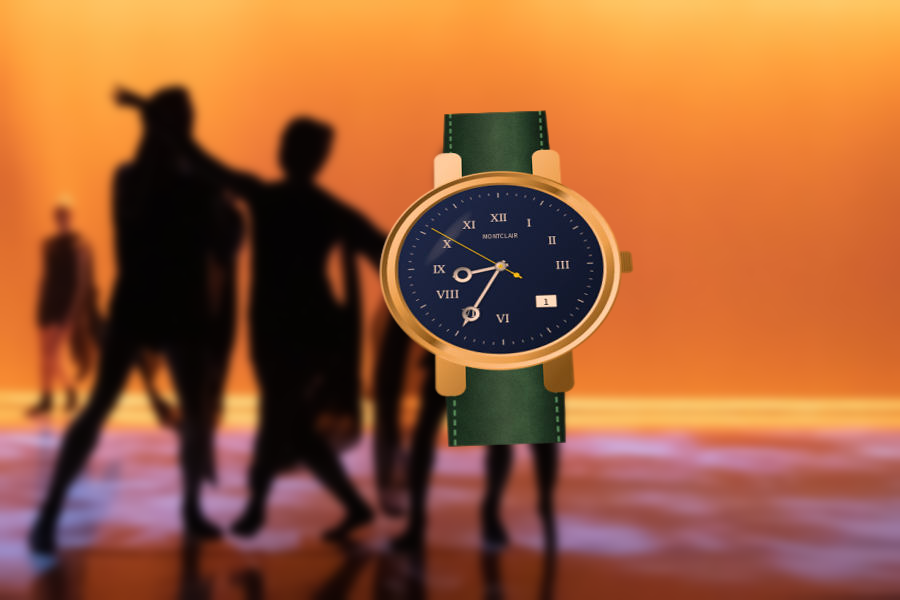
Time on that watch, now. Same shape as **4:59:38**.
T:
**8:34:51**
